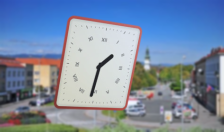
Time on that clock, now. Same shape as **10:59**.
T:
**1:31**
